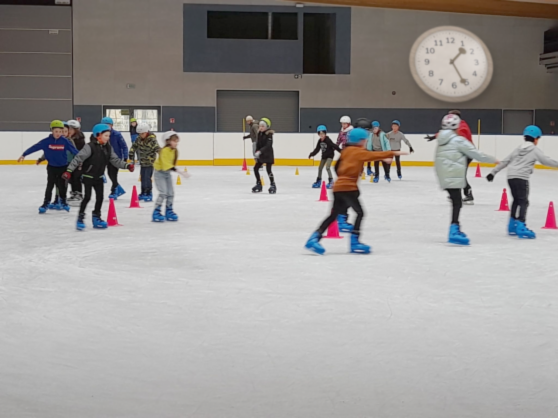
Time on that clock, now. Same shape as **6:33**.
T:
**1:26**
